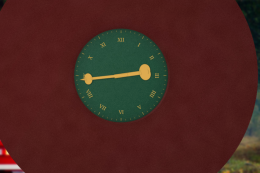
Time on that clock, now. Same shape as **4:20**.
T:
**2:44**
